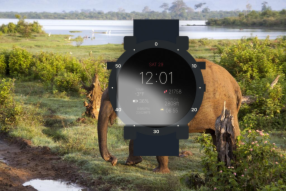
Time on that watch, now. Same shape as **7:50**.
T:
**12:01**
